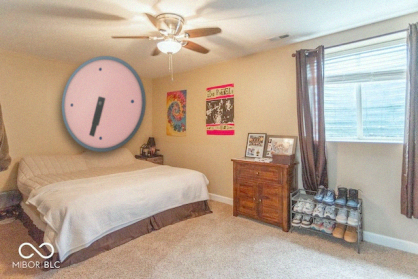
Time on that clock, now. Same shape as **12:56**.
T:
**6:33**
